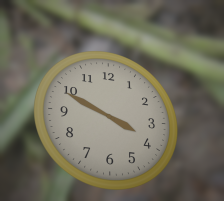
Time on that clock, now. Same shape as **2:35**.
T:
**3:49**
